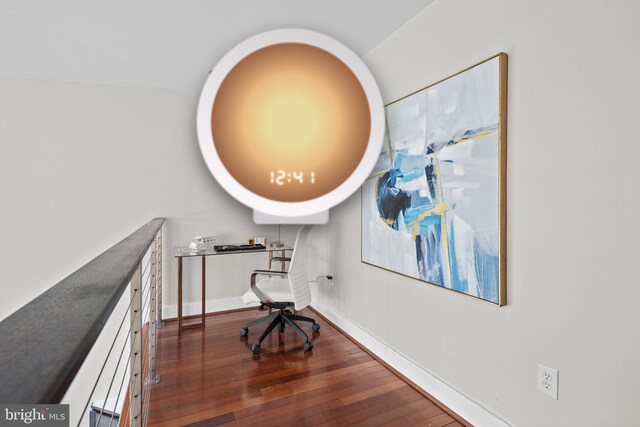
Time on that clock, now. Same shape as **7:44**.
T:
**12:41**
